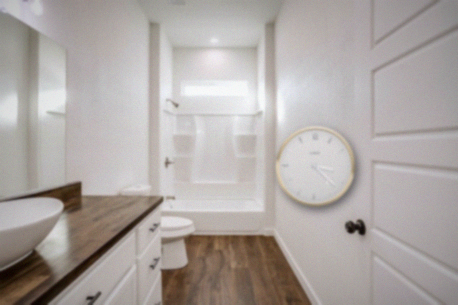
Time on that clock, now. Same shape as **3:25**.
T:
**3:22**
